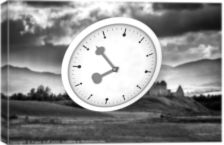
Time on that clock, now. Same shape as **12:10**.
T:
**7:52**
